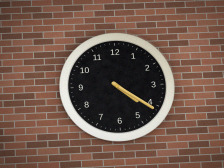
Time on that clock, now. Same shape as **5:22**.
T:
**4:21**
